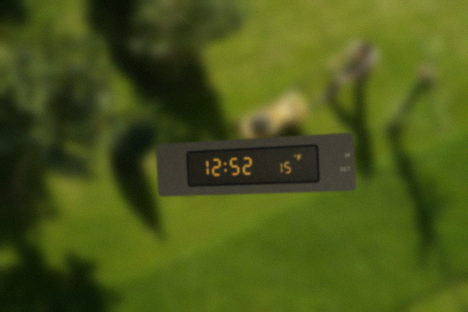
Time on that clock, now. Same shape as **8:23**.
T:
**12:52**
